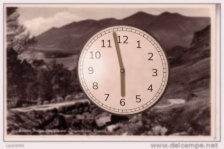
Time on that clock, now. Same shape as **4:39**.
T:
**5:58**
